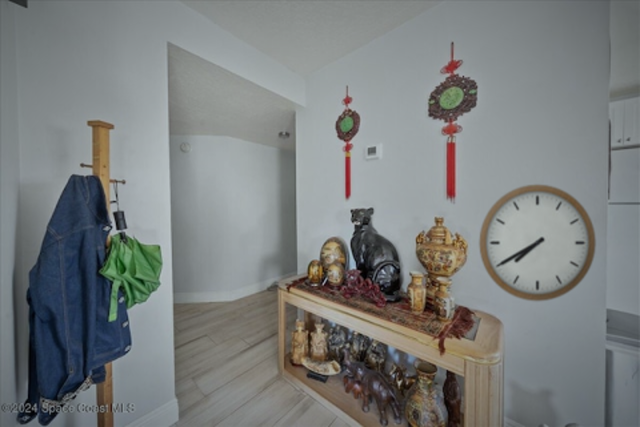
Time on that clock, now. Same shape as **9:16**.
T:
**7:40**
